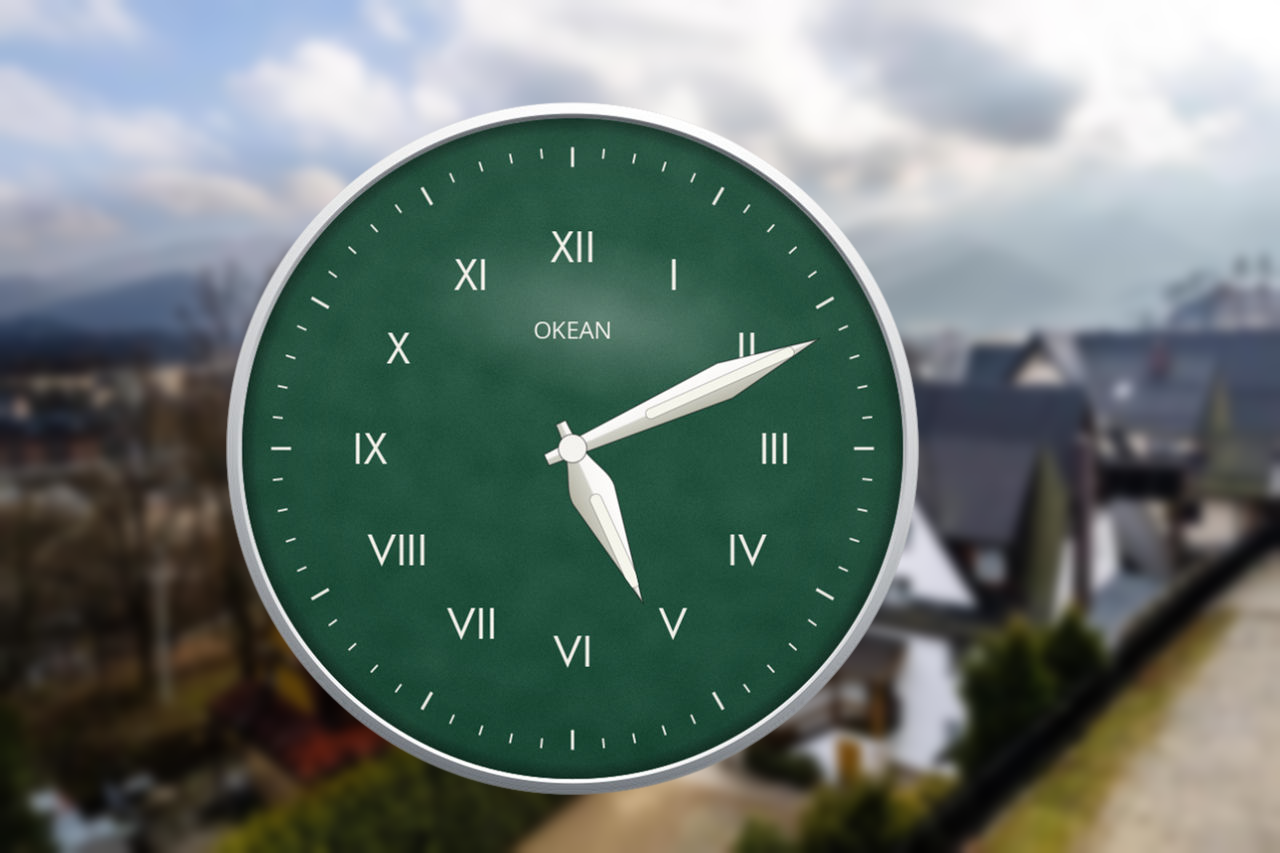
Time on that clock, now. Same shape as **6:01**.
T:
**5:11**
